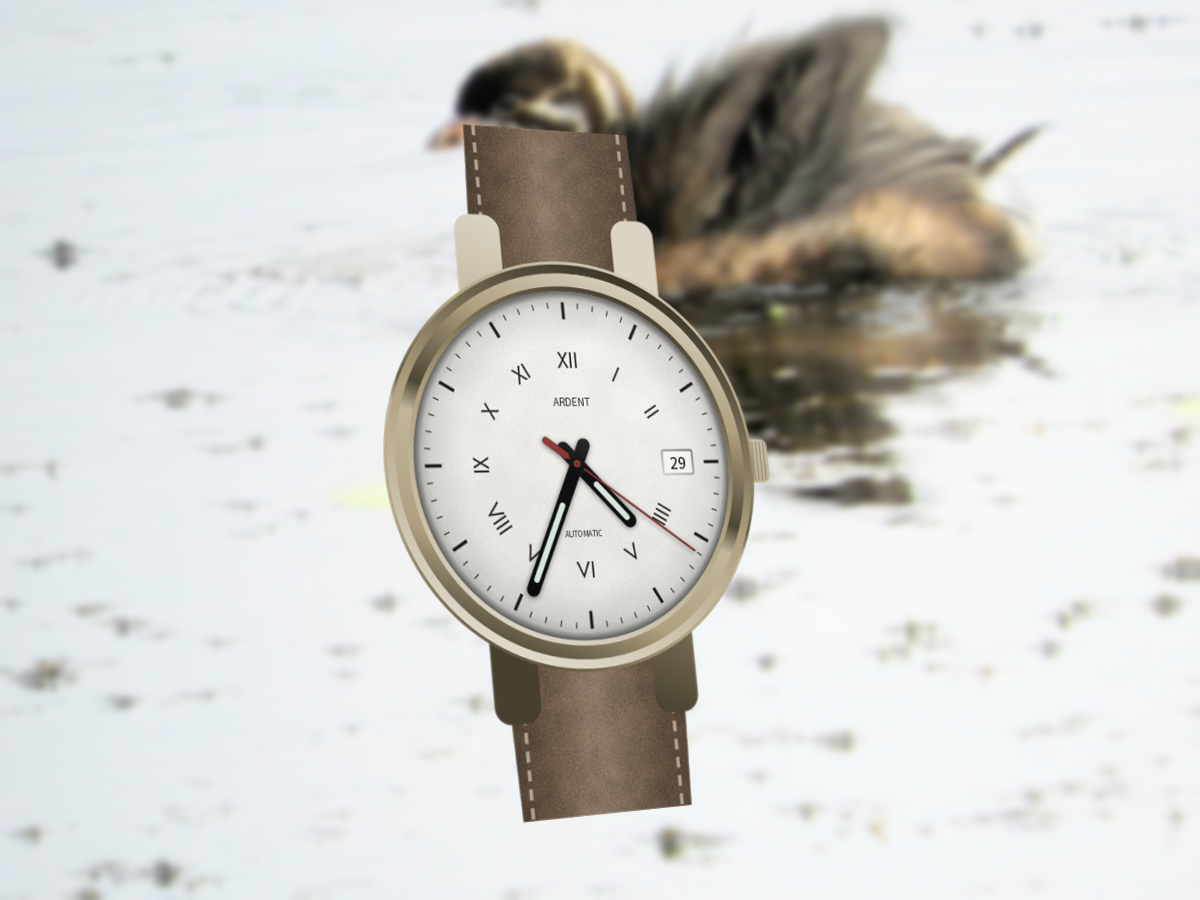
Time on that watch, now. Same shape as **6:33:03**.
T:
**4:34:21**
